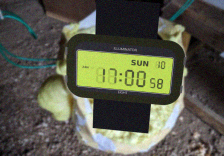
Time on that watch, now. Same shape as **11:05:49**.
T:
**17:00:58**
